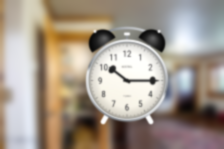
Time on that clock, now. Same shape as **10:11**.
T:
**10:15**
